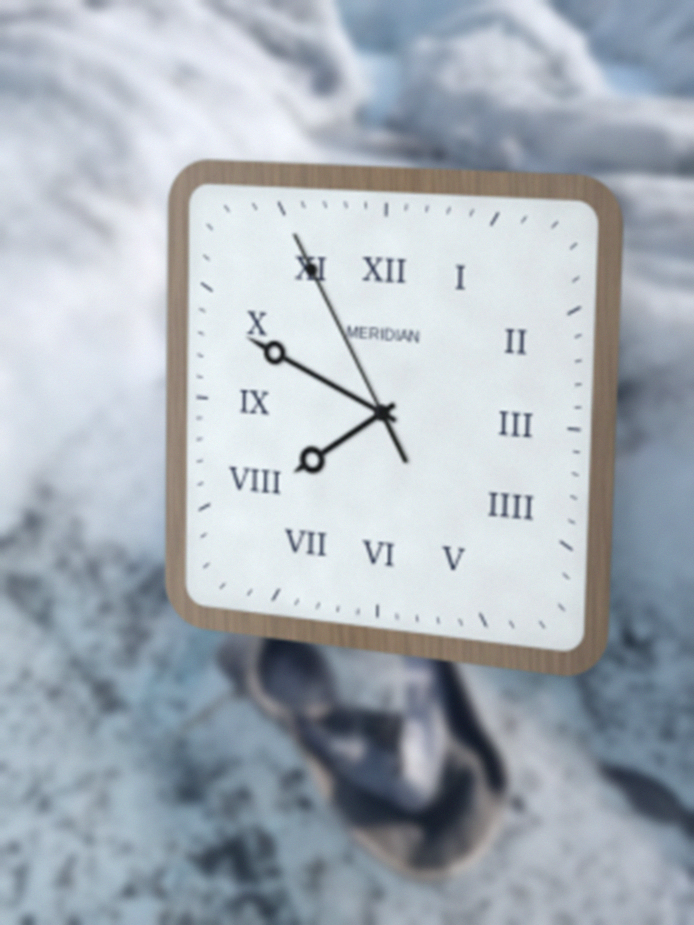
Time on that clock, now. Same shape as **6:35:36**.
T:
**7:48:55**
